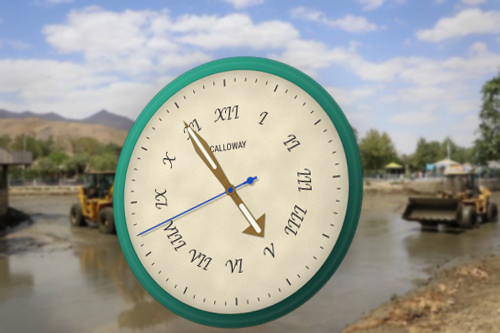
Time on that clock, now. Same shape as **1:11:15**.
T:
**4:54:42**
